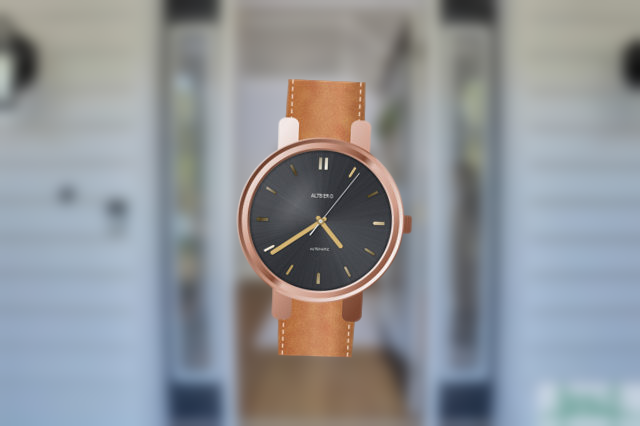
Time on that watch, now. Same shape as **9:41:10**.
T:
**4:39:06**
